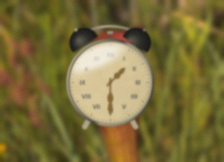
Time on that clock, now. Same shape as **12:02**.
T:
**1:30**
